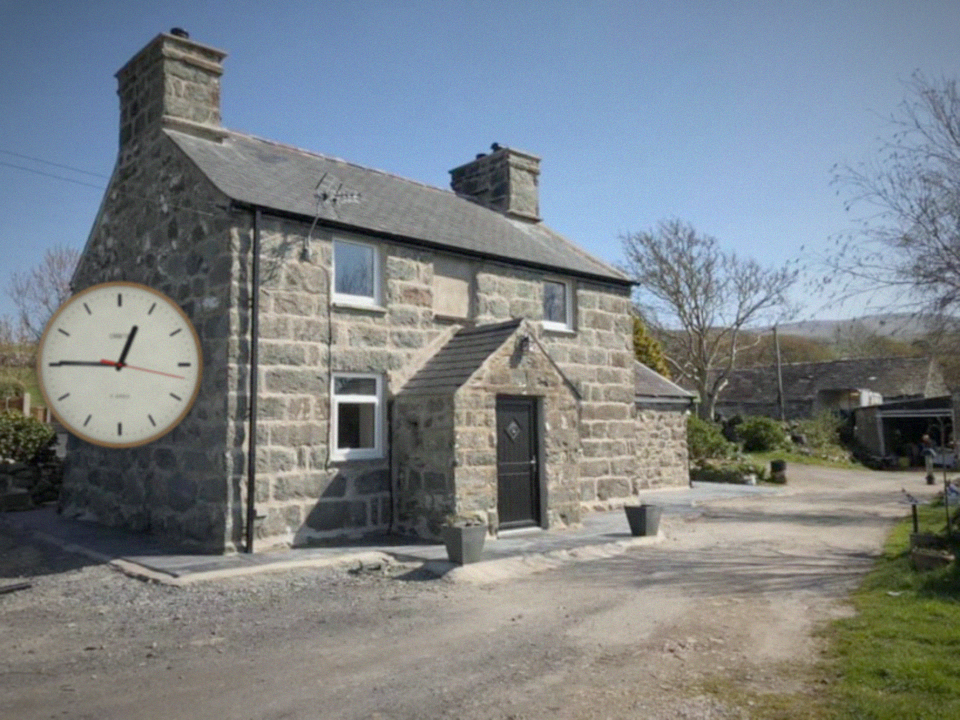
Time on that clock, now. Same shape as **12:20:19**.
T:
**12:45:17**
